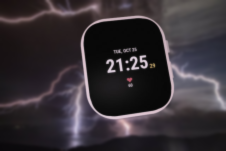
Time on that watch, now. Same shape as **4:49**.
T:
**21:25**
